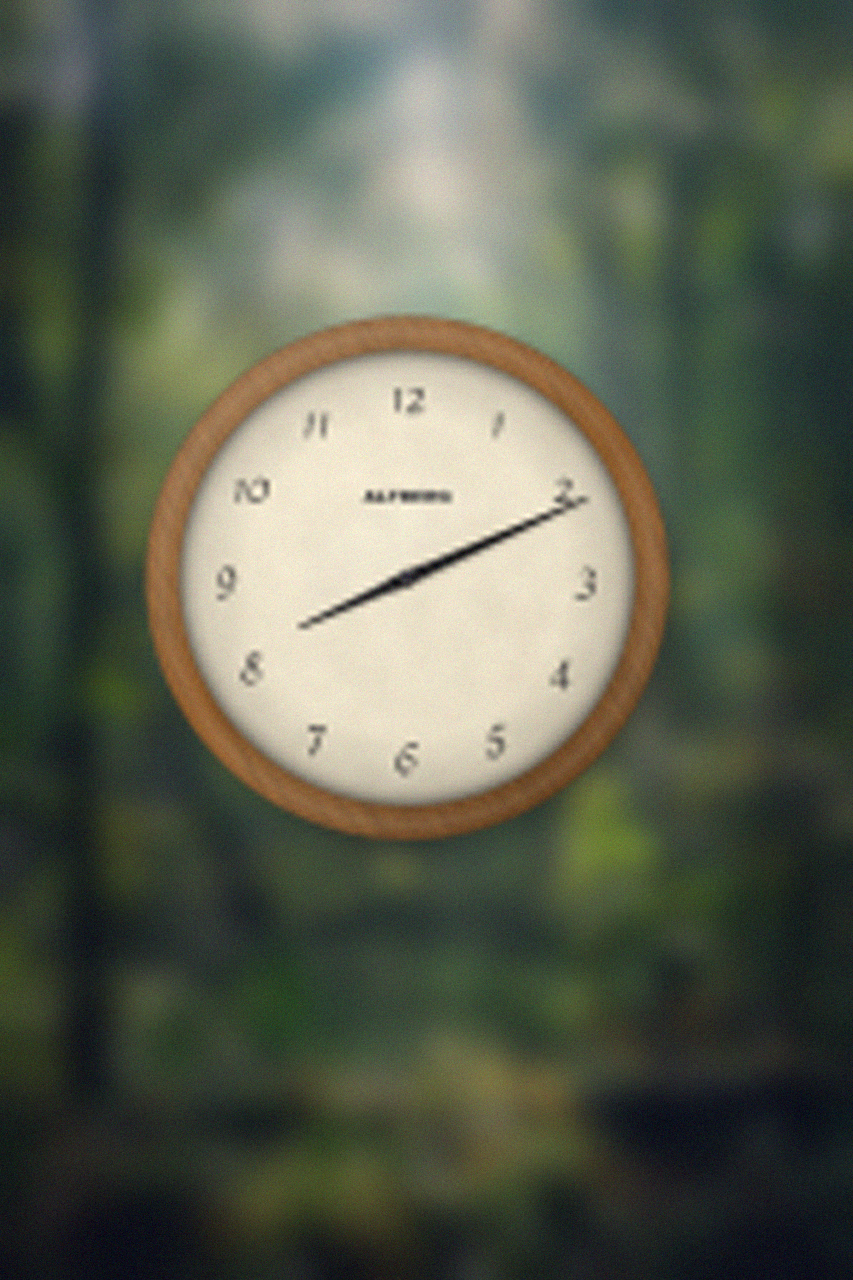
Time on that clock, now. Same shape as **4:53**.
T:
**8:11**
